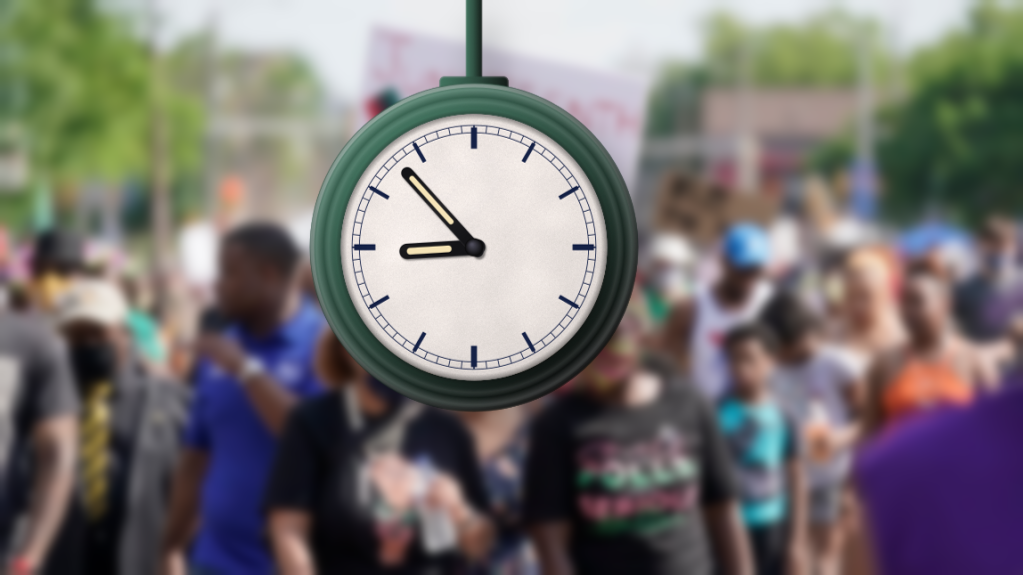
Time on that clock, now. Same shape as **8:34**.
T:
**8:53**
